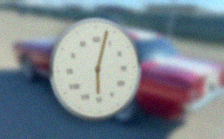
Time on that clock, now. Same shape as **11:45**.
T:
**6:03**
